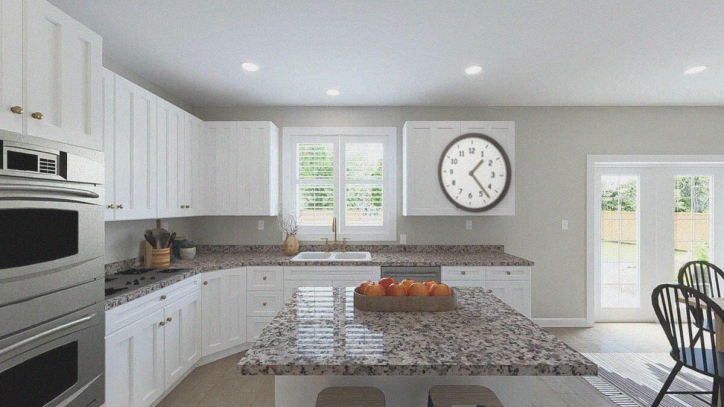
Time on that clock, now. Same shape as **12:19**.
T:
**1:23**
